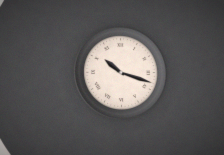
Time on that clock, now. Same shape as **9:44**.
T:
**10:18**
